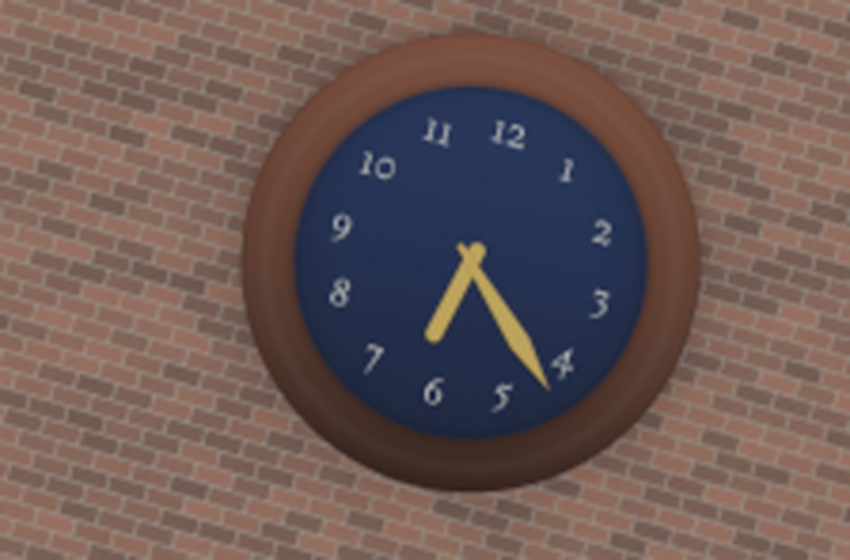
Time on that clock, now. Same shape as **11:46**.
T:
**6:22**
